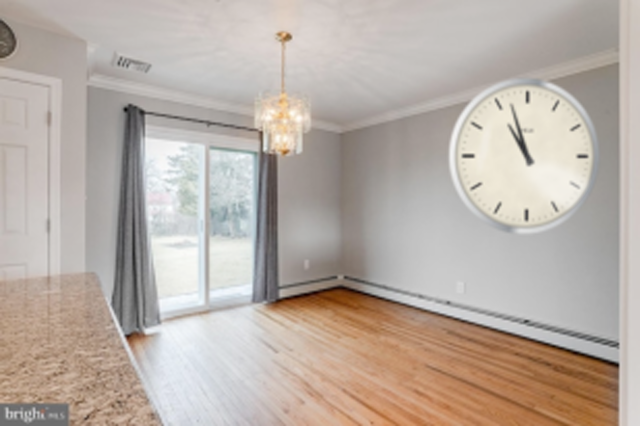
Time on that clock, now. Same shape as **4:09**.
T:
**10:57**
